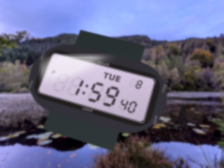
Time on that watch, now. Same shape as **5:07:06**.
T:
**1:59:40**
